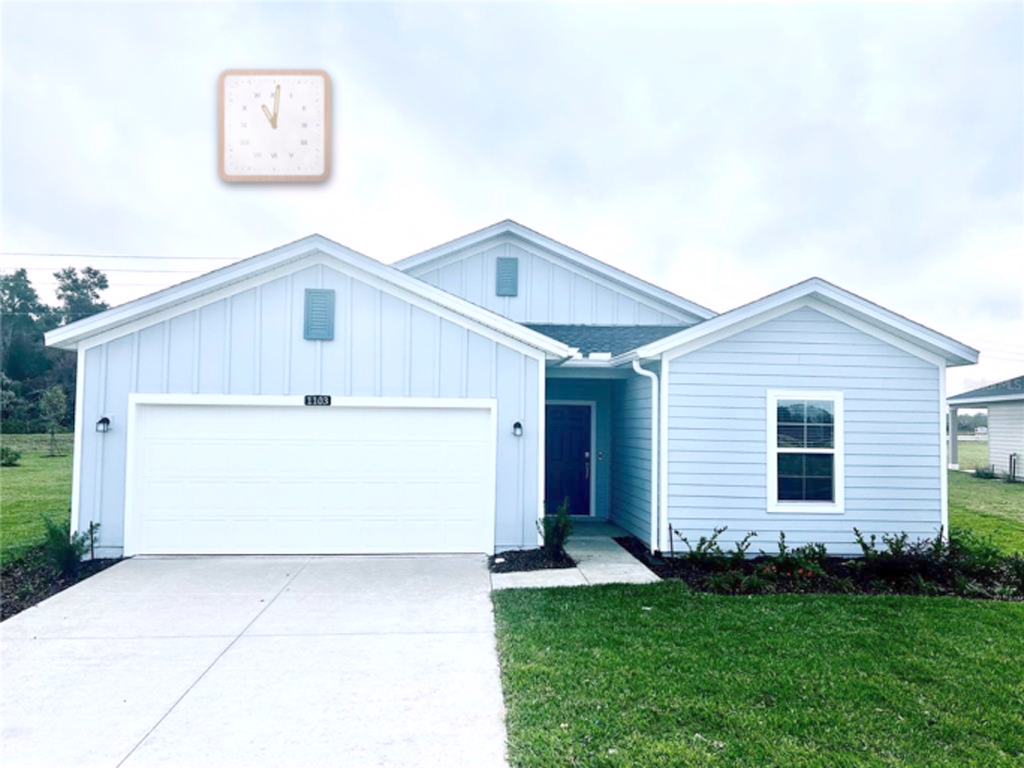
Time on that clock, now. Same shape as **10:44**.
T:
**11:01**
